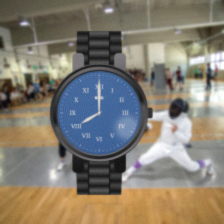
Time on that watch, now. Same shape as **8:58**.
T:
**8:00**
